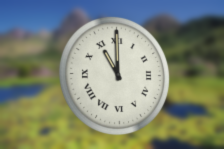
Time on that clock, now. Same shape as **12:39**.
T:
**11:00**
